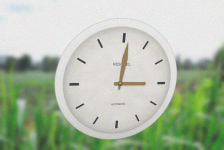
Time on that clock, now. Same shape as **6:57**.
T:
**3:01**
